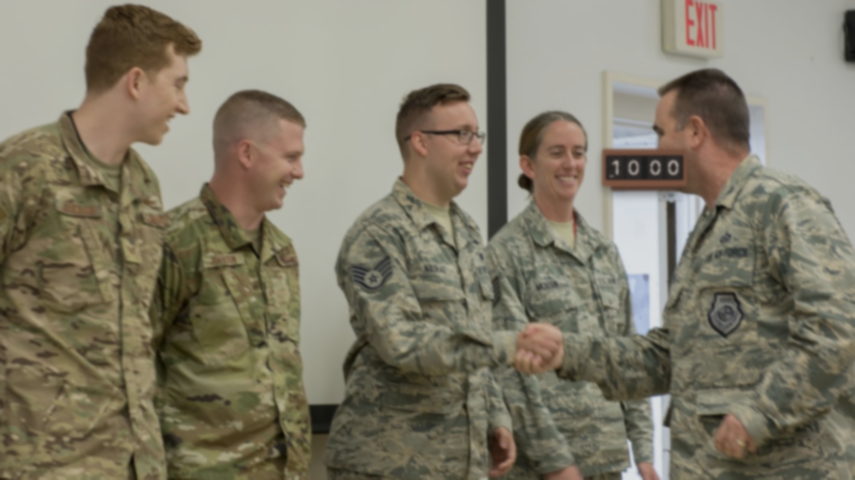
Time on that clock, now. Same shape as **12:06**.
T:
**10:00**
